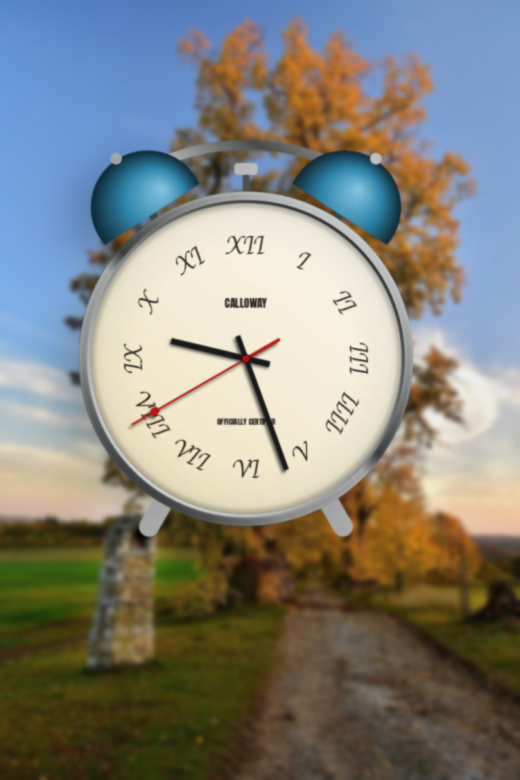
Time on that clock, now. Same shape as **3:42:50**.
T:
**9:26:40**
